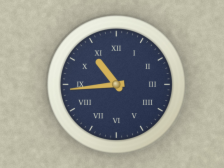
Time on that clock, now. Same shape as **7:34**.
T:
**10:44**
